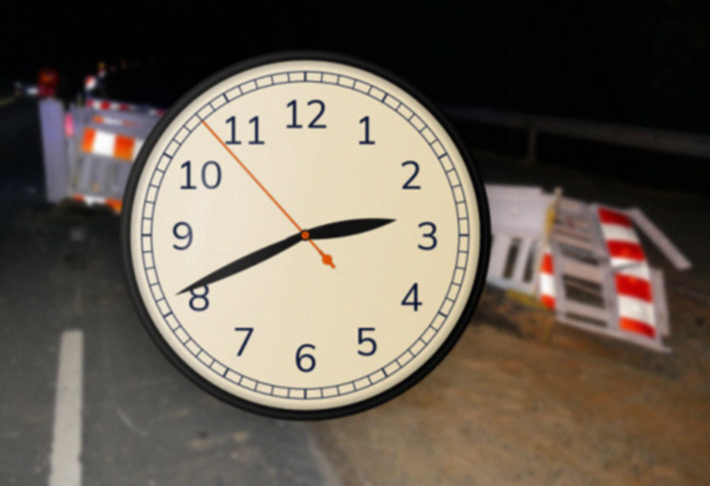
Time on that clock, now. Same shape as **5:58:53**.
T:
**2:40:53**
